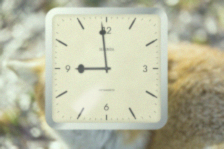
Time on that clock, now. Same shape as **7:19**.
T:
**8:59**
